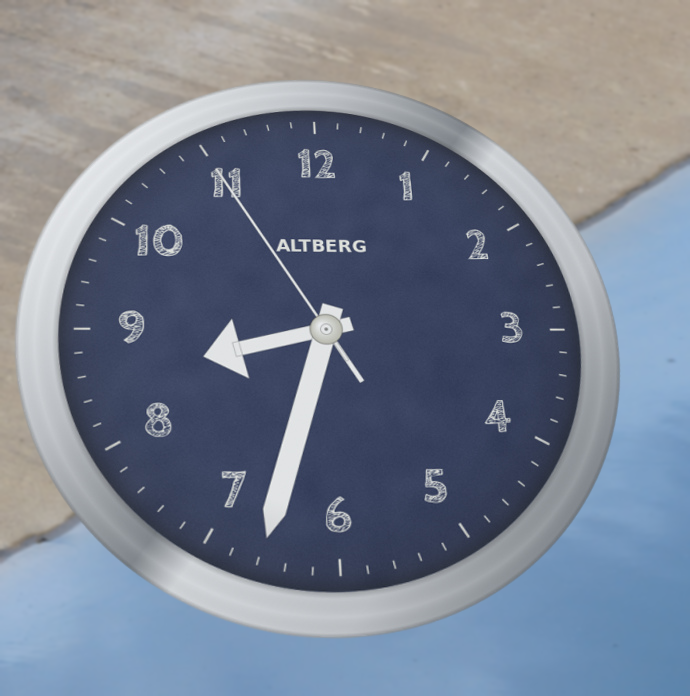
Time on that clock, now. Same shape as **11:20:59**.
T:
**8:32:55**
